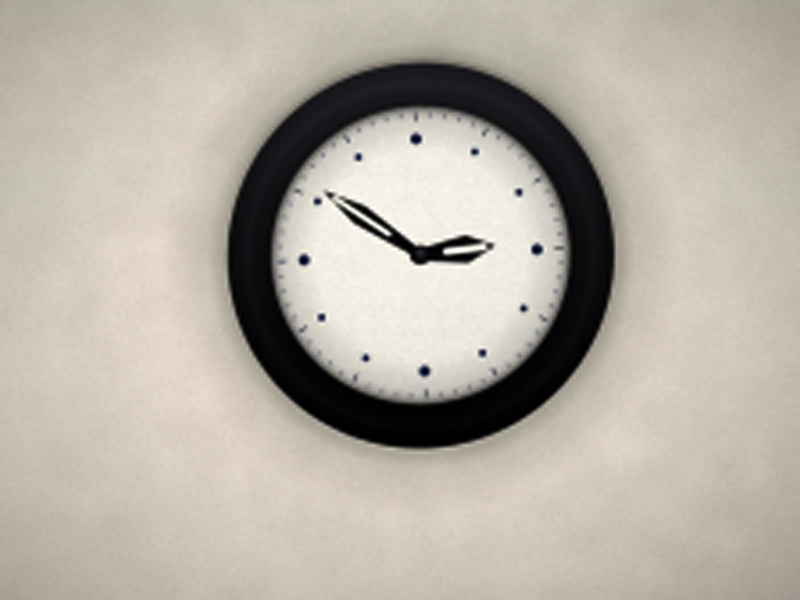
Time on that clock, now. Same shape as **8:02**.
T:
**2:51**
